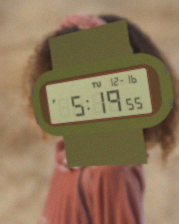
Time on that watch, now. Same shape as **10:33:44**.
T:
**5:19:55**
